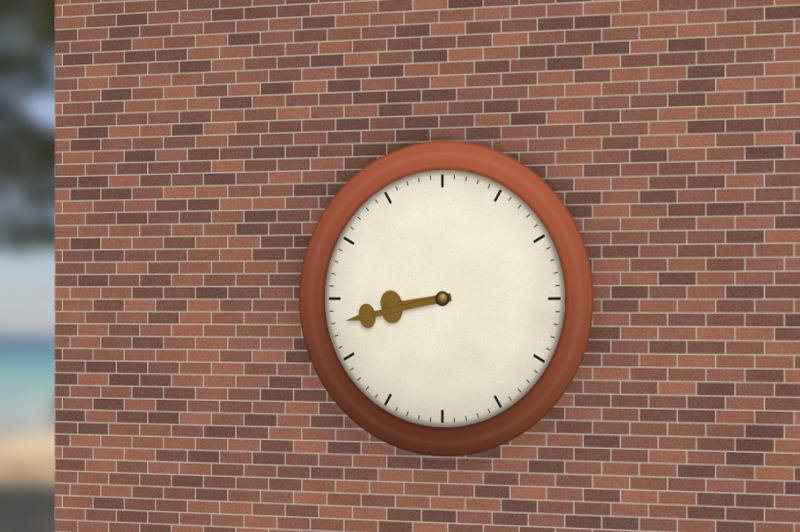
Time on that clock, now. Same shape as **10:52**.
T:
**8:43**
